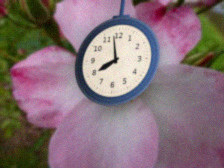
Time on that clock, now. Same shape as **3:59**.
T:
**7:58**
